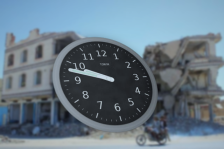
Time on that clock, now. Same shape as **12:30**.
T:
**9:48**
